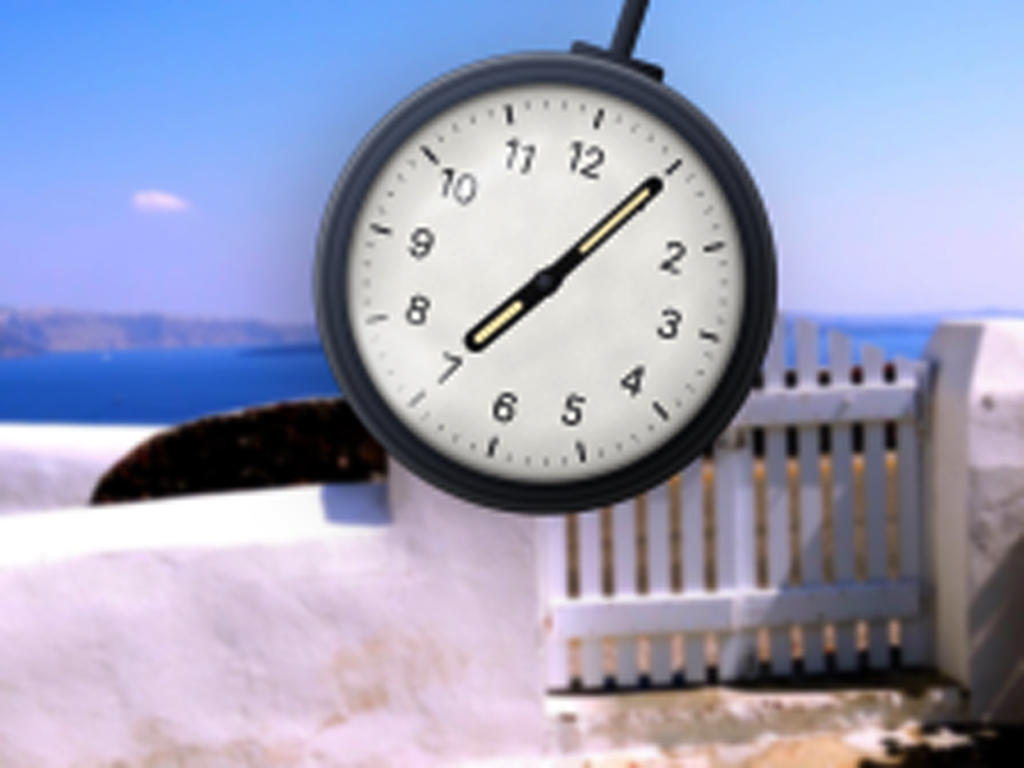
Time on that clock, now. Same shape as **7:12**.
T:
**7:05**
